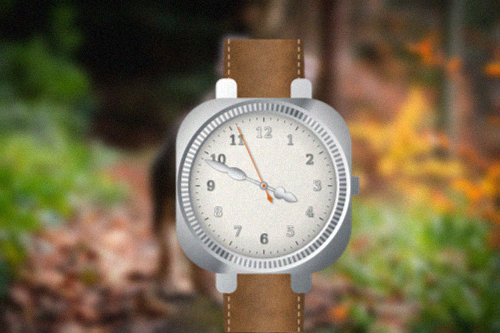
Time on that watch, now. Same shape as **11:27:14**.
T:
**3:48:56**
